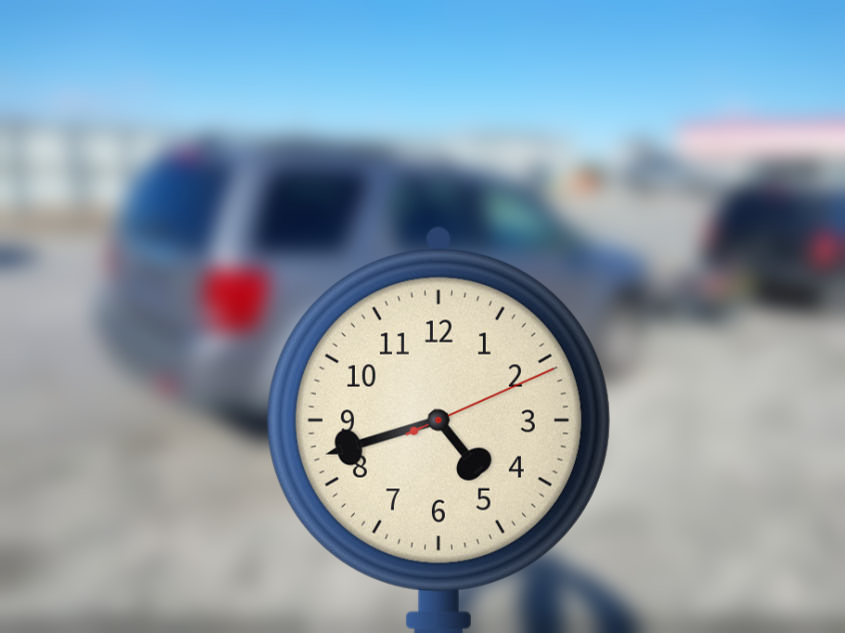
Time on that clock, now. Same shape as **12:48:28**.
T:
**4:42:11**
